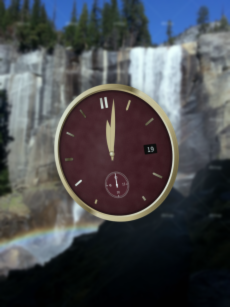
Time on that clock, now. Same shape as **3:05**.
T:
**12:02**
